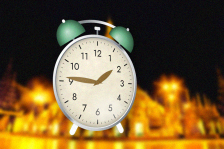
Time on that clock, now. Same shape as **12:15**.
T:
**1:46**
